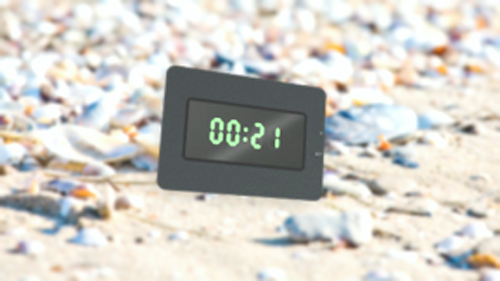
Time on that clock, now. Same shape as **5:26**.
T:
**0:21**
